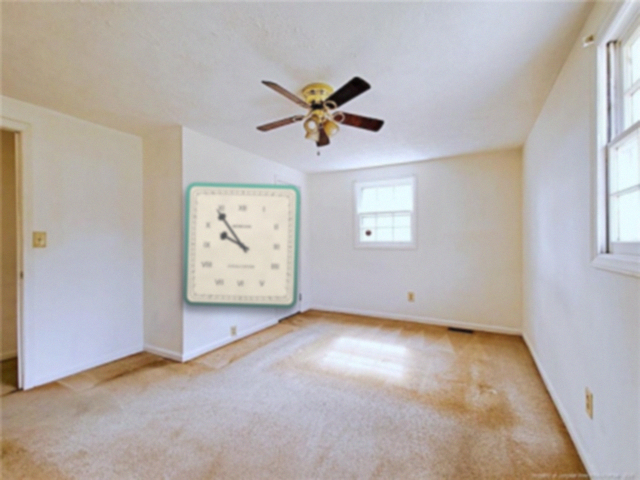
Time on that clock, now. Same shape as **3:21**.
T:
**9:54**
